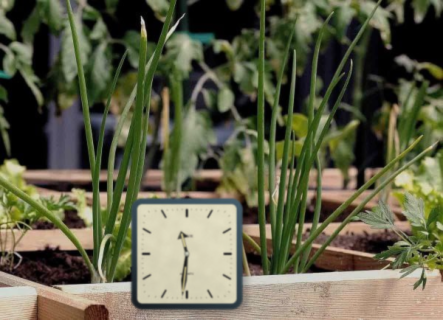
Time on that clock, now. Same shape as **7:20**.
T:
**11:31**
